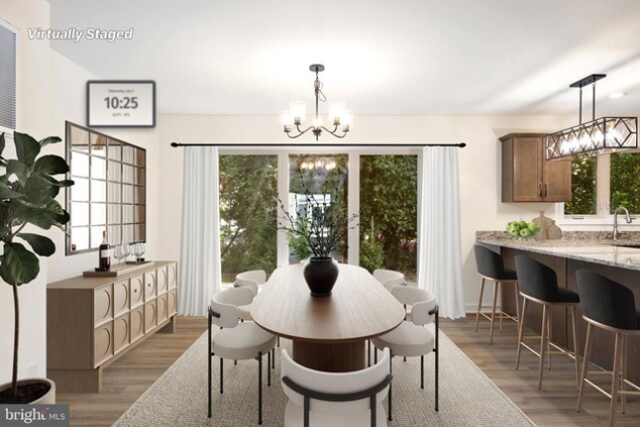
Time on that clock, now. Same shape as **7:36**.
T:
**10:25**
